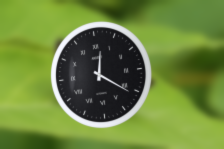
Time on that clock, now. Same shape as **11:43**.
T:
**12:21**
